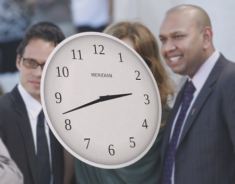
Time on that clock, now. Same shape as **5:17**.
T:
**2:42**
